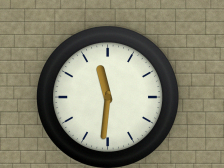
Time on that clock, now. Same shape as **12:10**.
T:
**11:31**
